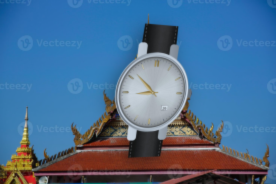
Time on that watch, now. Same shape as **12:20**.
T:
**8:52**
